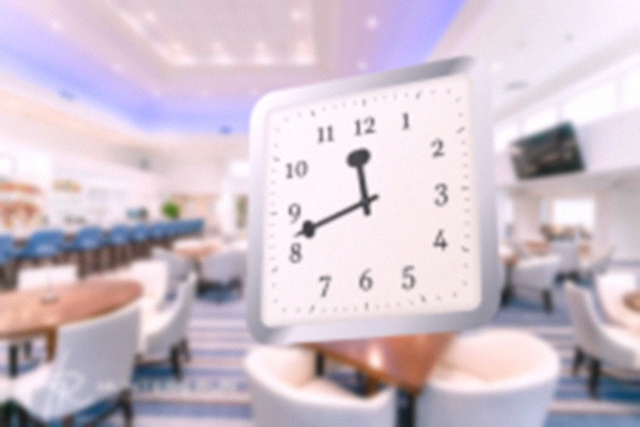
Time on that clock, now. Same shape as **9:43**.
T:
**11:42**
